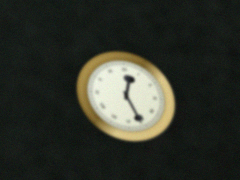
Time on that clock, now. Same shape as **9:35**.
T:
**12:26**
